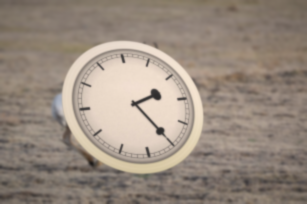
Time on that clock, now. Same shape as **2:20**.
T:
**2:25**
